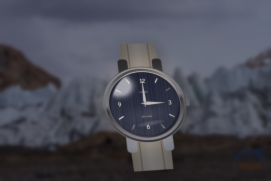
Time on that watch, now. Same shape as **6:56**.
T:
**3:00**
